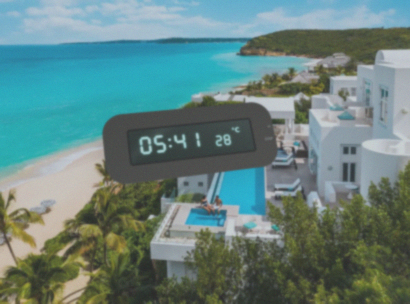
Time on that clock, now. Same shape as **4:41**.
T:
**5:41**
